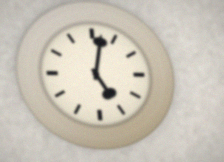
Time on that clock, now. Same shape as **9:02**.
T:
**5:02**
